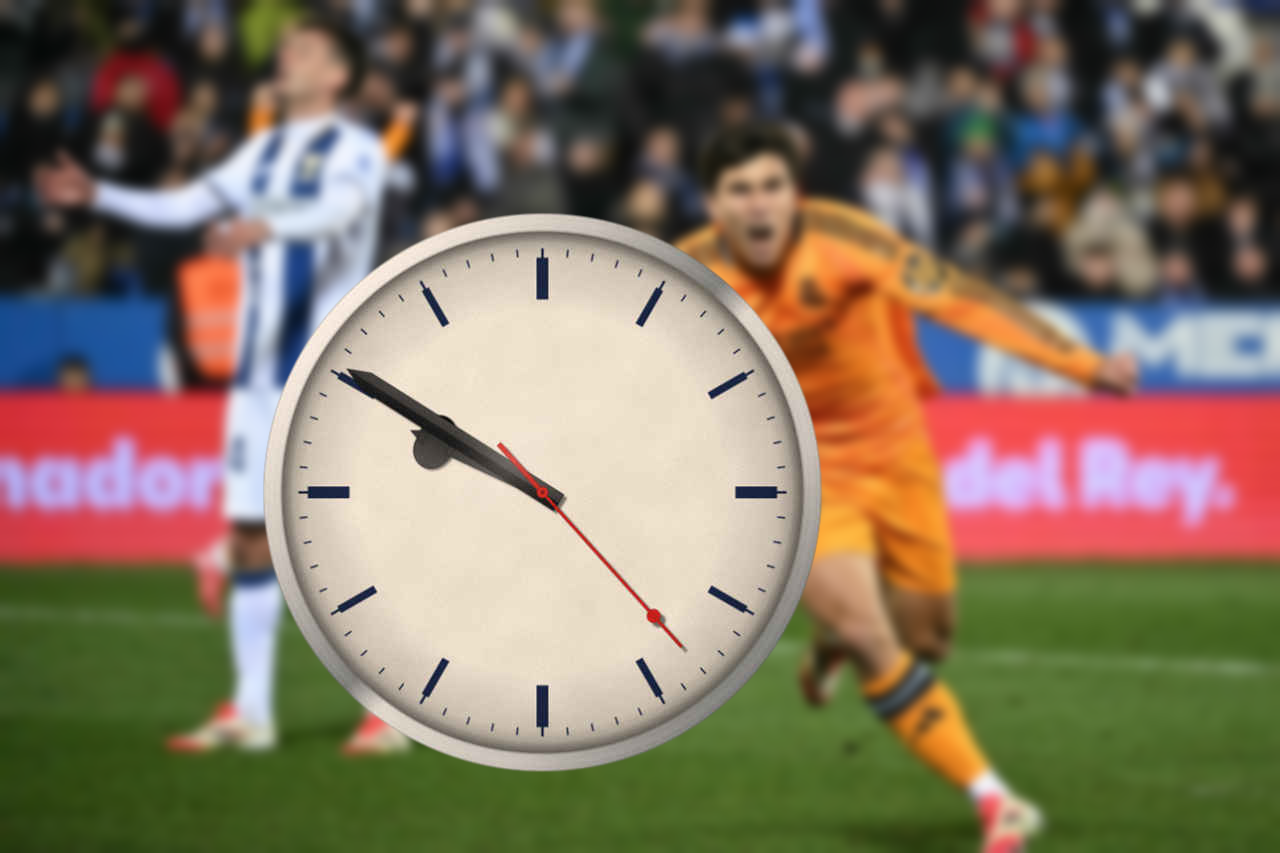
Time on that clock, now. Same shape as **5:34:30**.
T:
**9:50:23**
